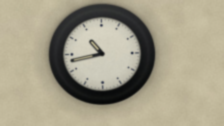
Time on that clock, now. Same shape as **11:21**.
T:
**10:43**
